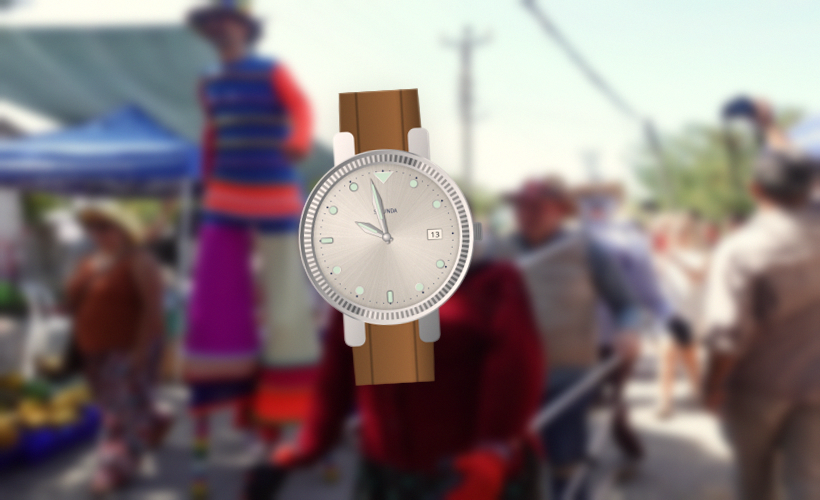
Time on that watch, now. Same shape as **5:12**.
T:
**9:58**
